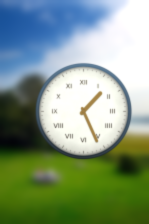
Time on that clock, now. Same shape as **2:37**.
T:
**1:26**
